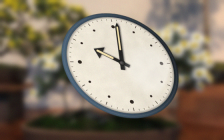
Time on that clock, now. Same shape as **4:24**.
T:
**10:01**
